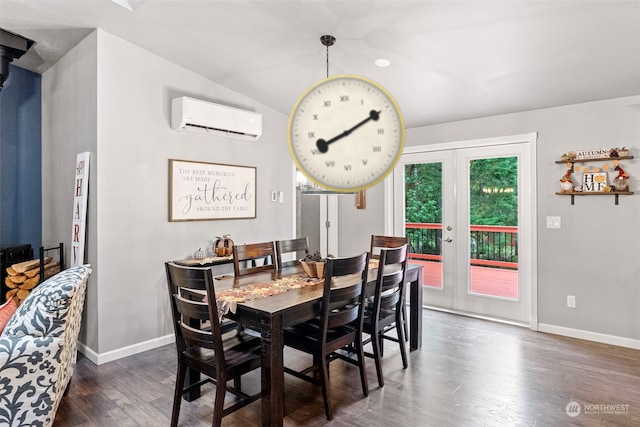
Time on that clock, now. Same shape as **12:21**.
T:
**8:10**
